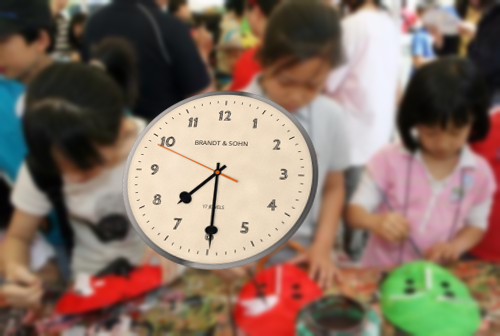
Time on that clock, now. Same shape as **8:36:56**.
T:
**7:29:49**
